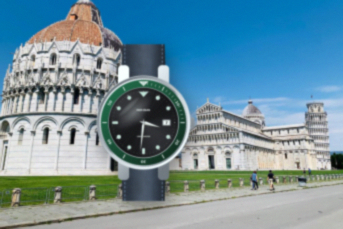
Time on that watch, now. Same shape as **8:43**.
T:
**3:31**
